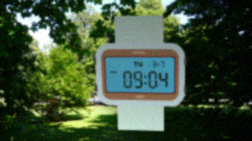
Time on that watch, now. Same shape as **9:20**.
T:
**9:04**
